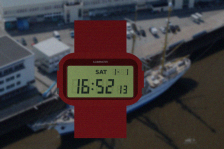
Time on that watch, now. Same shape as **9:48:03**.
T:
**16:52:13**
